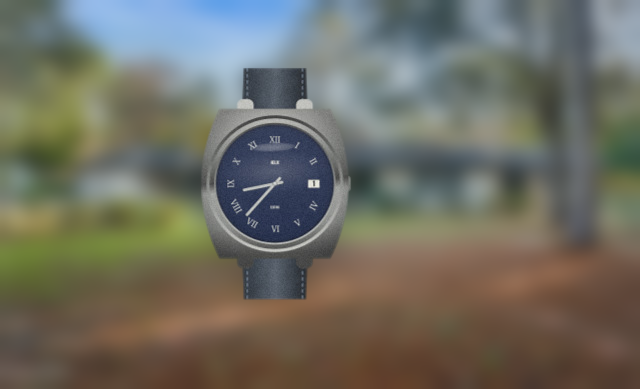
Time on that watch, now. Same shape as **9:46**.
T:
**8:37**
